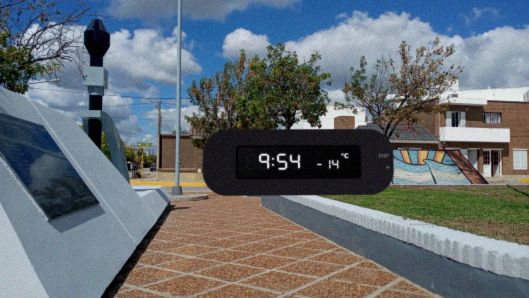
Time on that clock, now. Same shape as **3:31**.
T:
**9:54**
